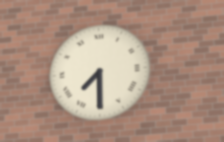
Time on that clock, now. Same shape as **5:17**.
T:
**7:30**
